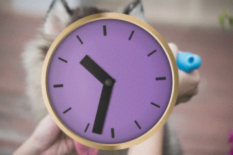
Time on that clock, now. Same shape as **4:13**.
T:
**10:33**
